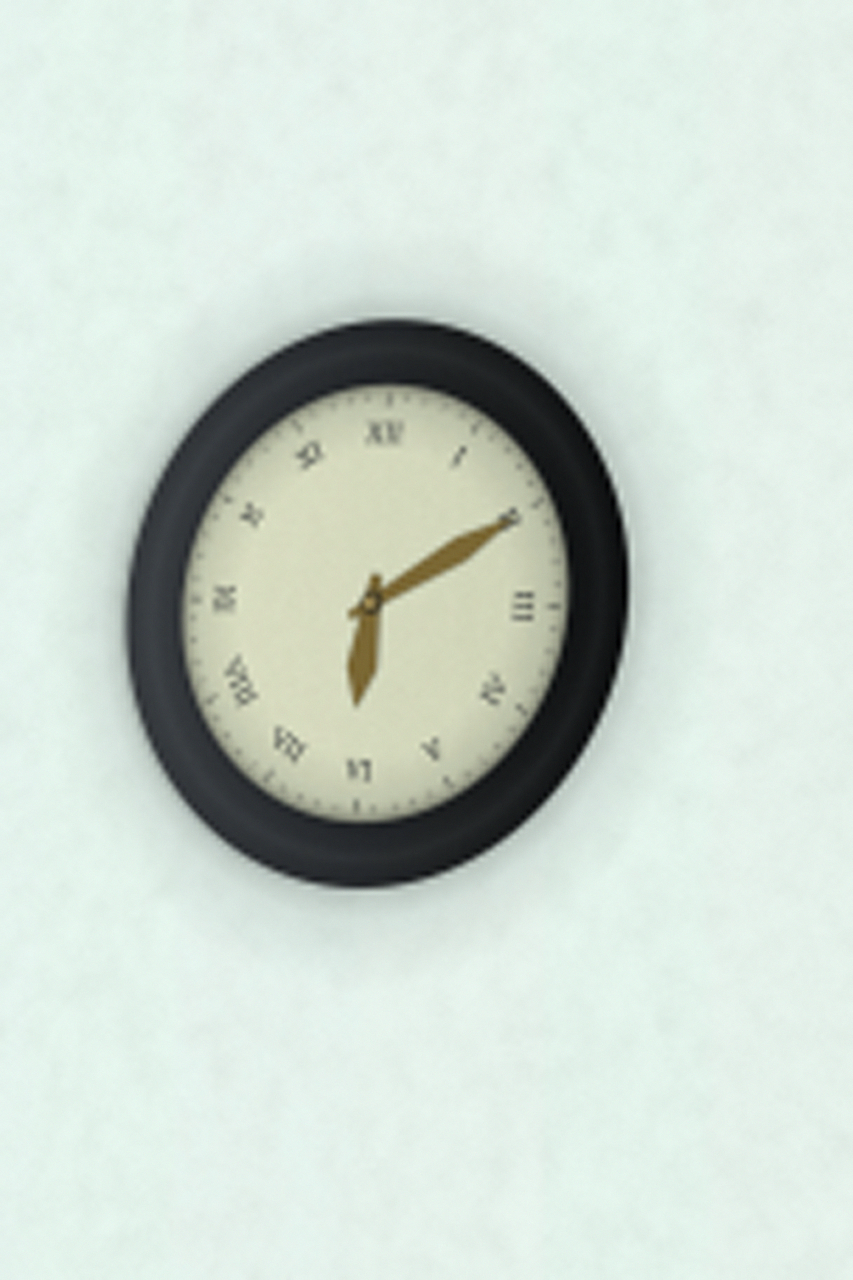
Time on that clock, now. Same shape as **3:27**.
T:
**6:10**
